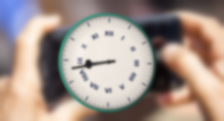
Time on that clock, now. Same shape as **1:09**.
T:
**8:43**
